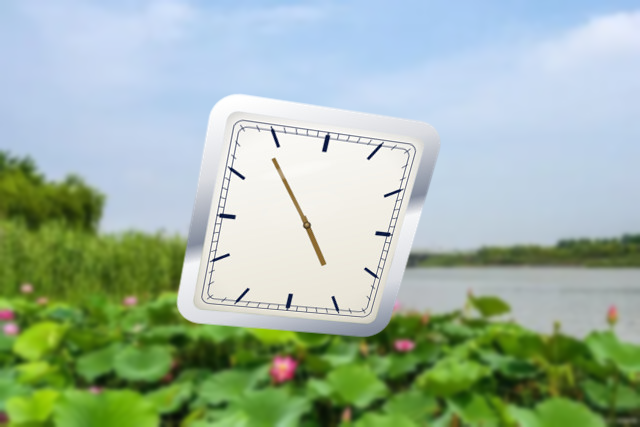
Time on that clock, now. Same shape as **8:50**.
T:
**4:54**
